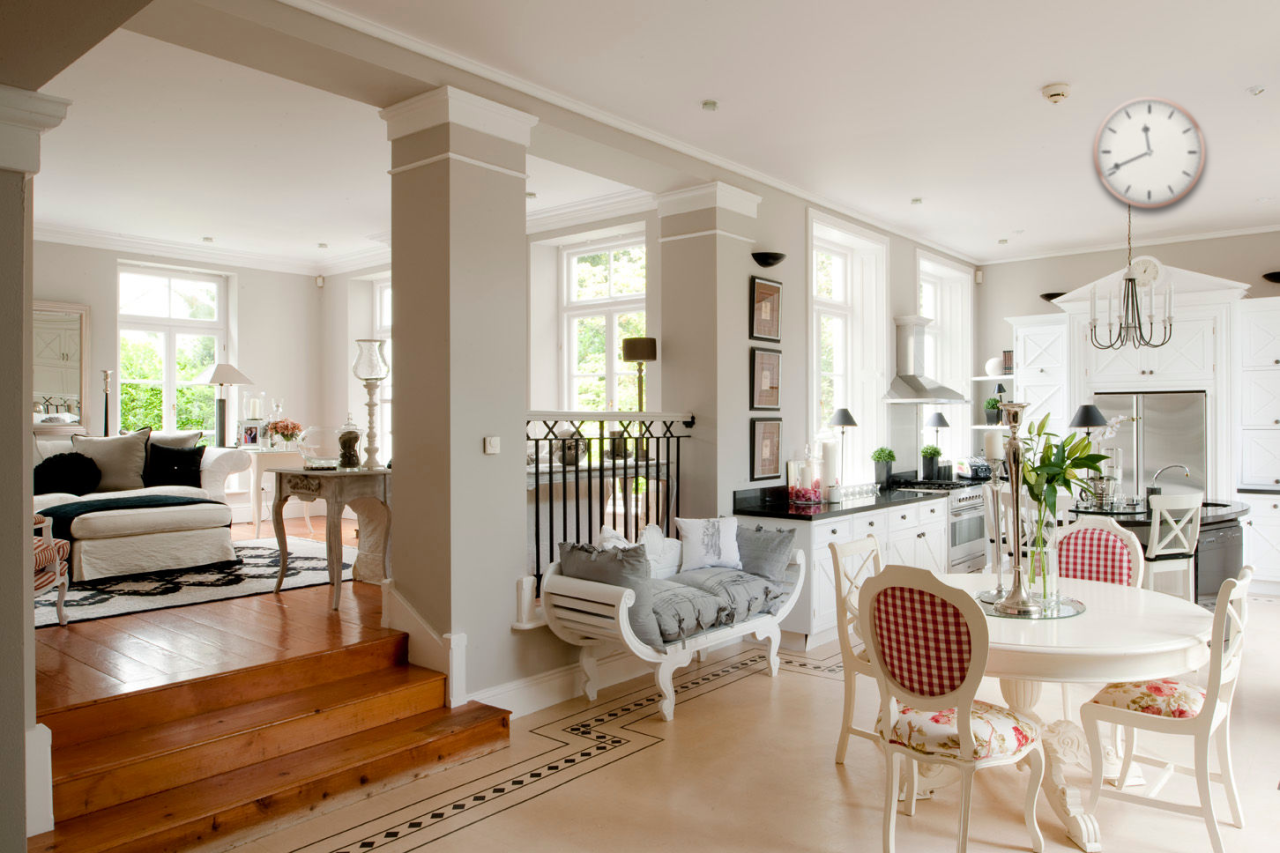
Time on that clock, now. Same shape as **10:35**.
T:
**11:41**
